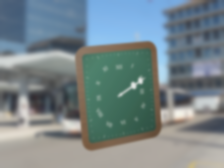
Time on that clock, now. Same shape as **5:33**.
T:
**2:11**
